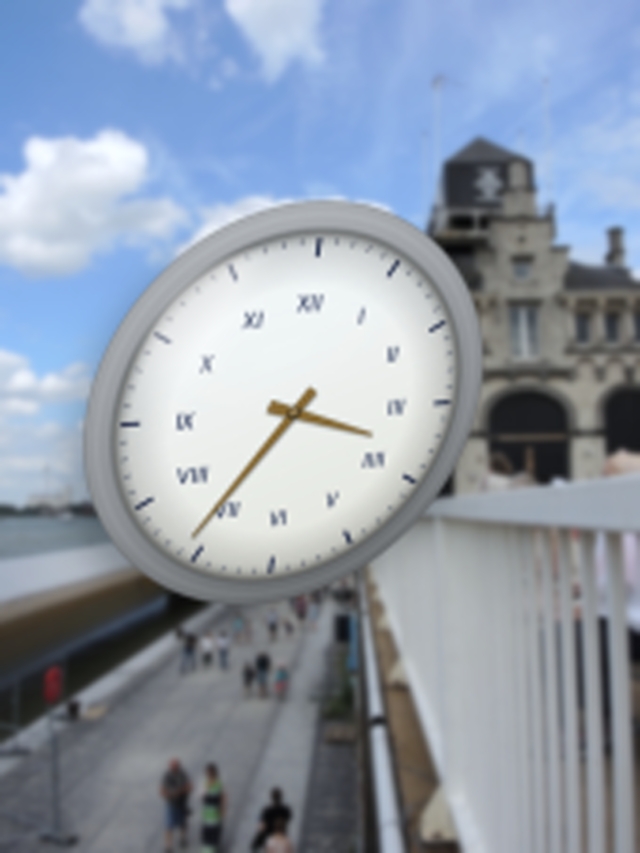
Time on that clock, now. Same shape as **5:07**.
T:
**3:36**
